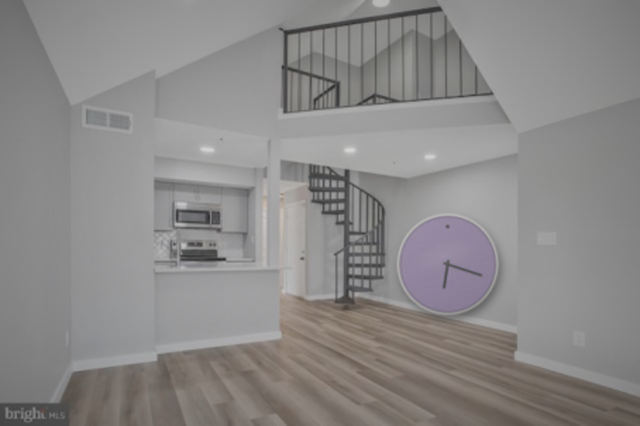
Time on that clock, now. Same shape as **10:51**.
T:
**6:18**
